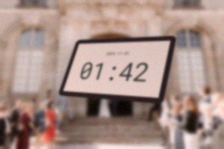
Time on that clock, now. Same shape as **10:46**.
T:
**1:42**
